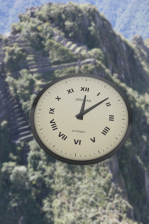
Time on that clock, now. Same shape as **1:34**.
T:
**12:08**
